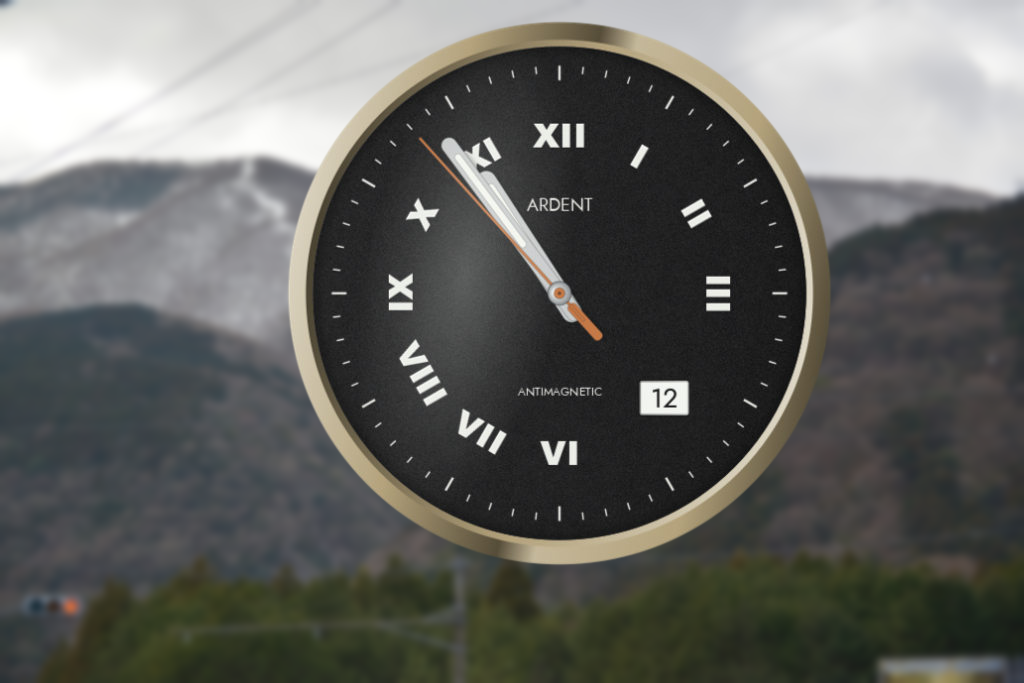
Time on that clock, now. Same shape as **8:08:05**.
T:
**10:53:53**
